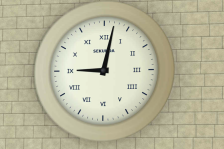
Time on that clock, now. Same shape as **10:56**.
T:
**9:02**
